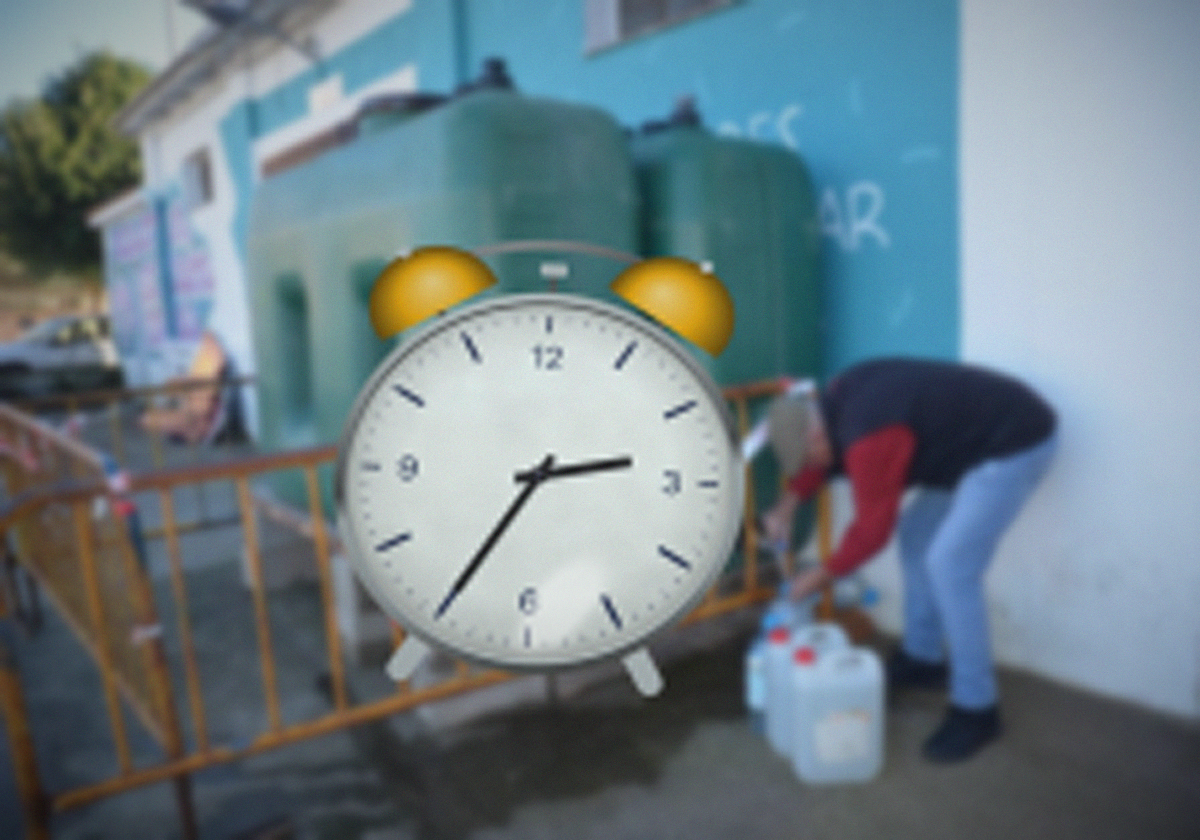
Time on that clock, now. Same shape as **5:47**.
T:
**2:35**
